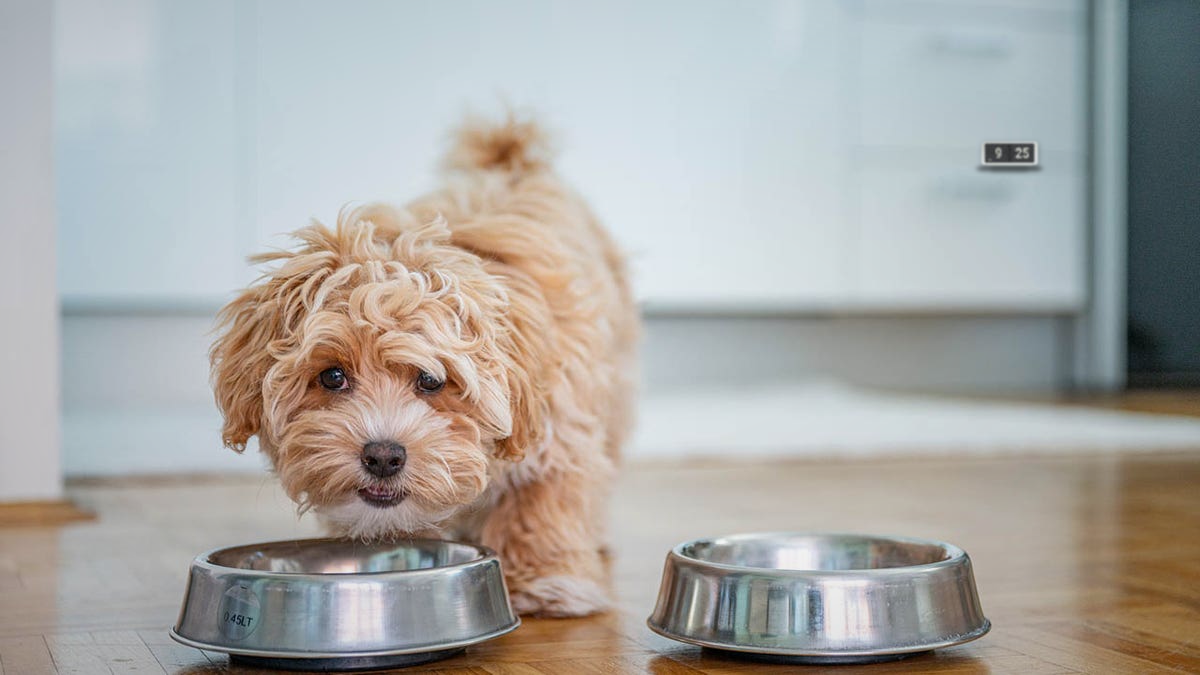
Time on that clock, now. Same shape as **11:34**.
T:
**9:25**
